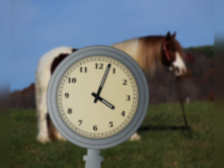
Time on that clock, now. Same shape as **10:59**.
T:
**4:03**
